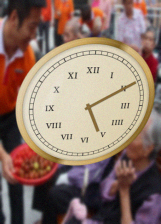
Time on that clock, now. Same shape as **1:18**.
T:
**5:10**
